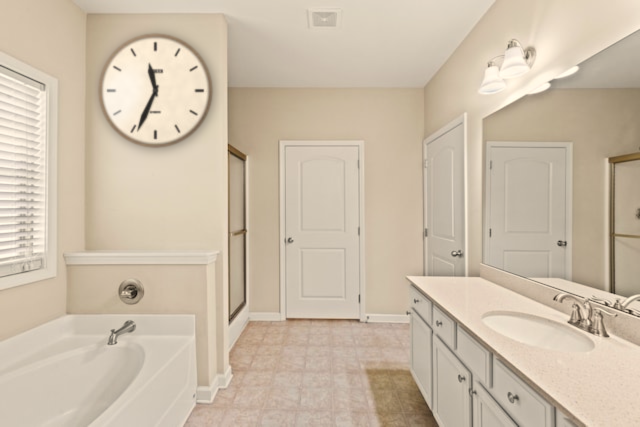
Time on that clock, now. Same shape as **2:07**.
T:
**11:34**
